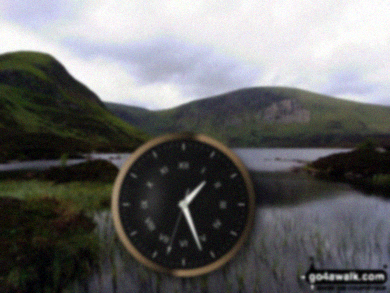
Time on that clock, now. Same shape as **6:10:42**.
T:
**1:26:33**
